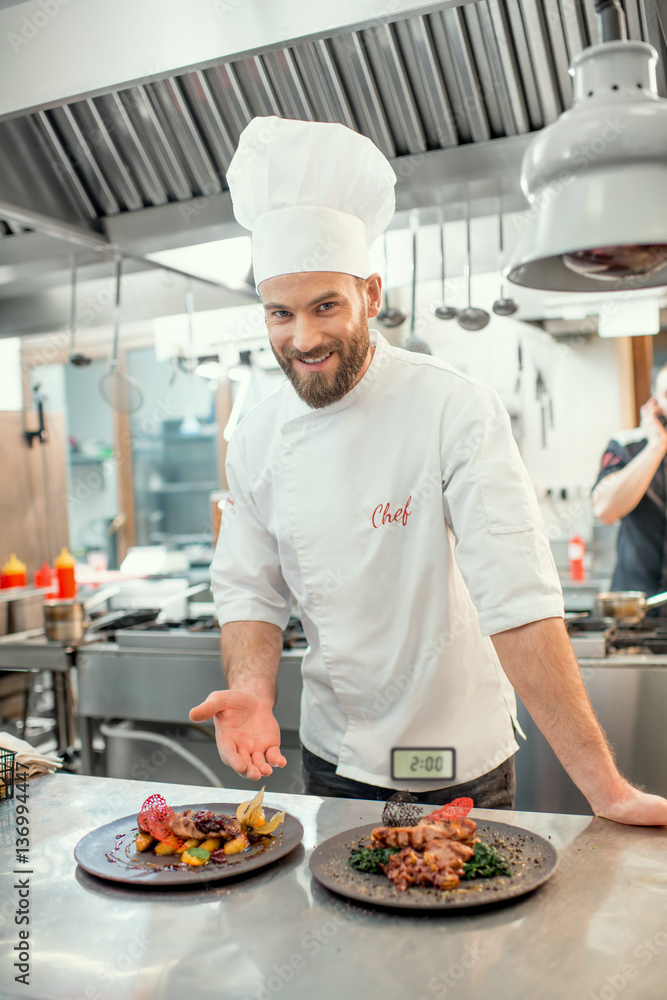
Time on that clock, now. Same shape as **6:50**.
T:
**2:00**
